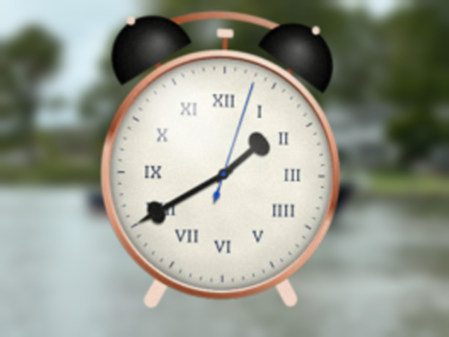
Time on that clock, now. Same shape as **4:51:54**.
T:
**1:40:03**
